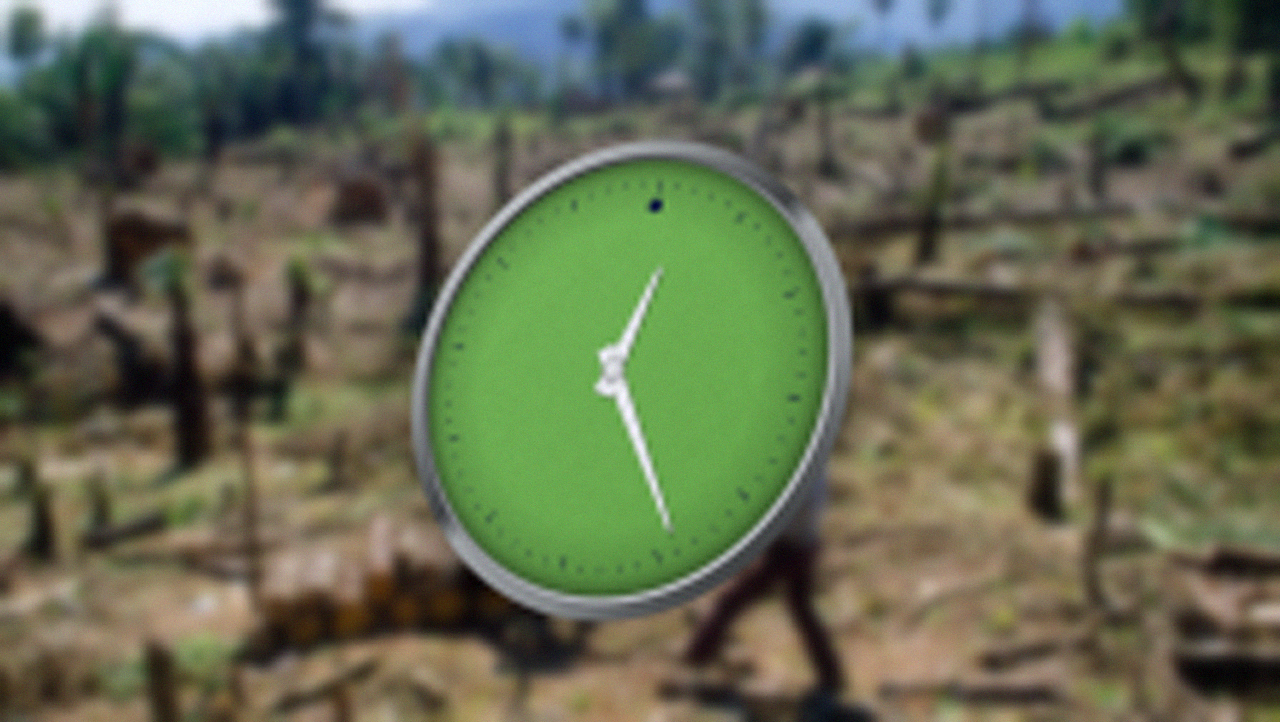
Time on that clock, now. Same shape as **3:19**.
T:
**12:24**
